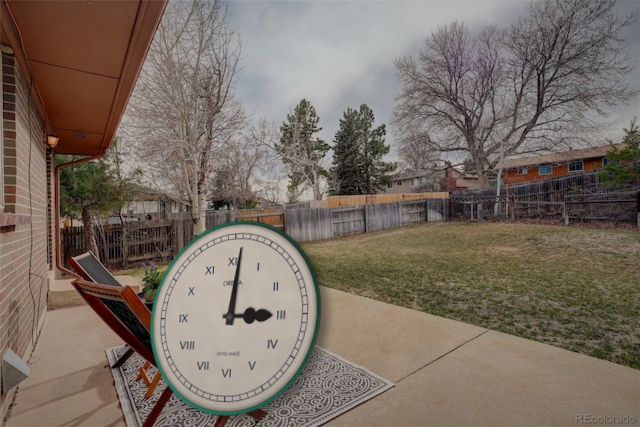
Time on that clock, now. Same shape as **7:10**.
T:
**3:01**
